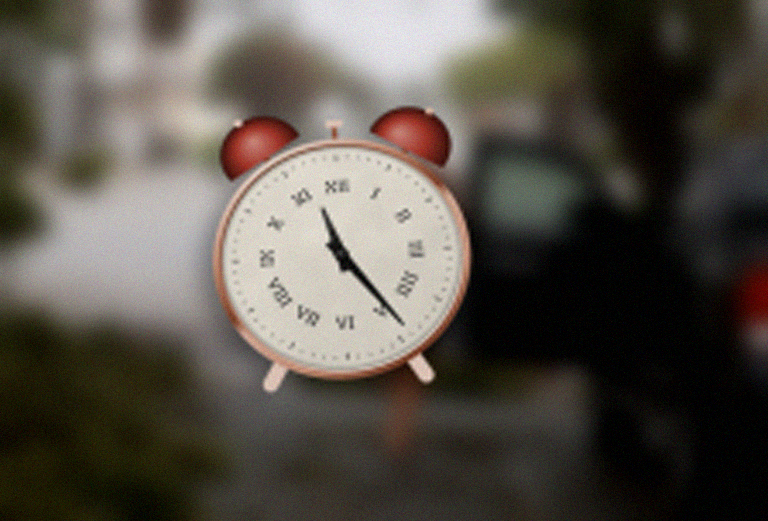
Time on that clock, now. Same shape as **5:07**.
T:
**11:24**
